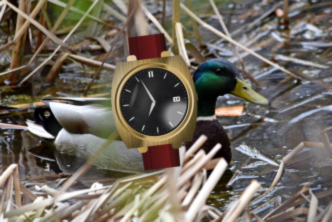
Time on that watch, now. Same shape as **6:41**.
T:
**6:56**
